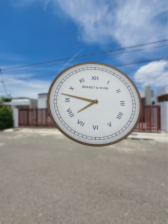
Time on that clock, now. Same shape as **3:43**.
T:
**7:47**
